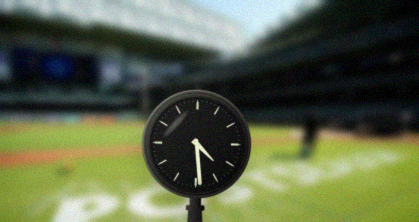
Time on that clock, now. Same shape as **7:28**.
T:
**4:29**
